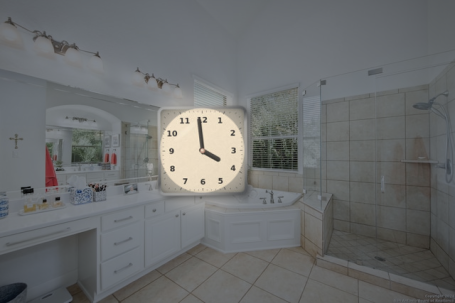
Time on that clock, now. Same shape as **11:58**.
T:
**3:59**
